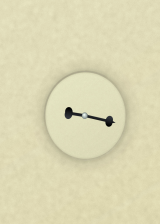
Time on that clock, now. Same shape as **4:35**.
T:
**9:17**
